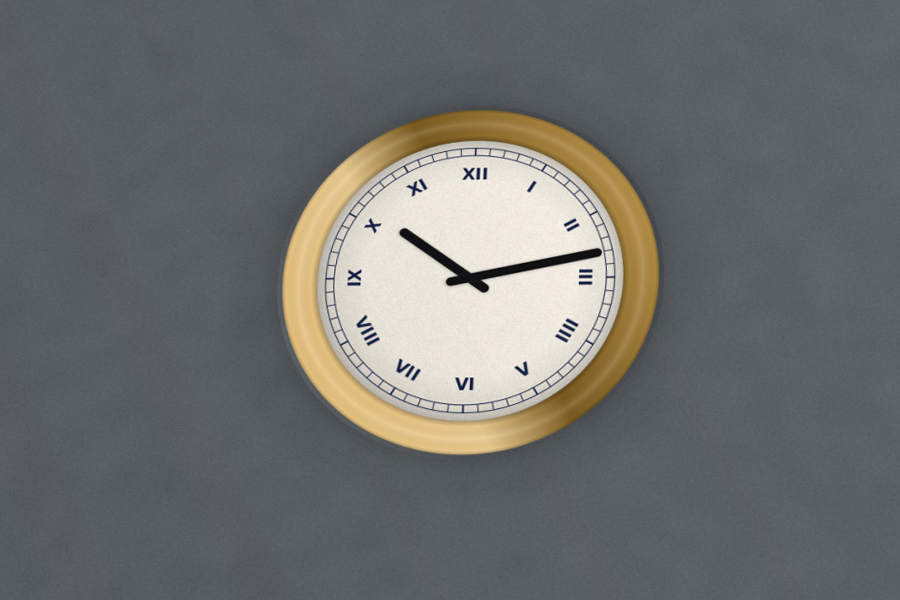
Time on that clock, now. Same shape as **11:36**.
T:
**10:13**
